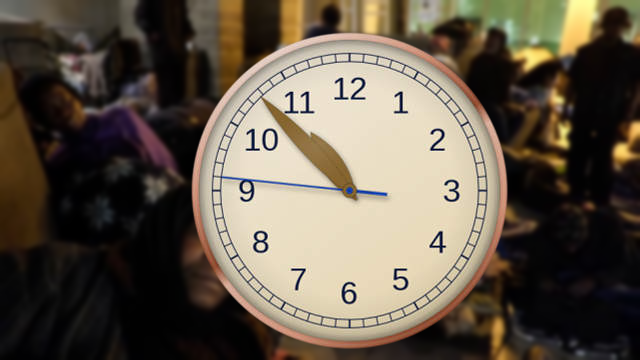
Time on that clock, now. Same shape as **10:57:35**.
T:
**10:52:46**
